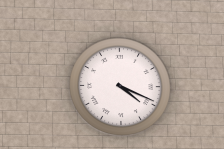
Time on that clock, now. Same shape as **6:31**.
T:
**4:19**
